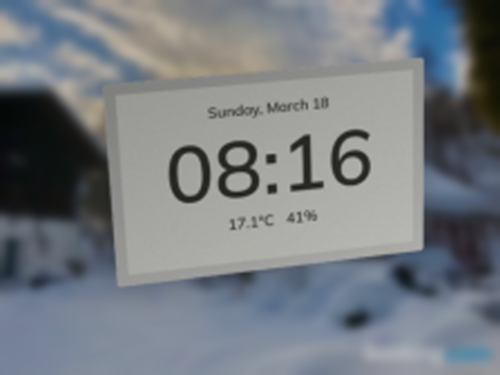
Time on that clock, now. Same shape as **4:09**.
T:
**8:16**
